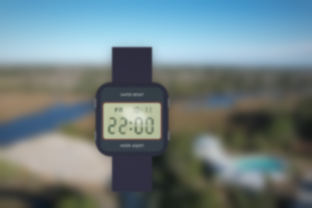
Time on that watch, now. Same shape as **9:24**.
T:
**22:00**
